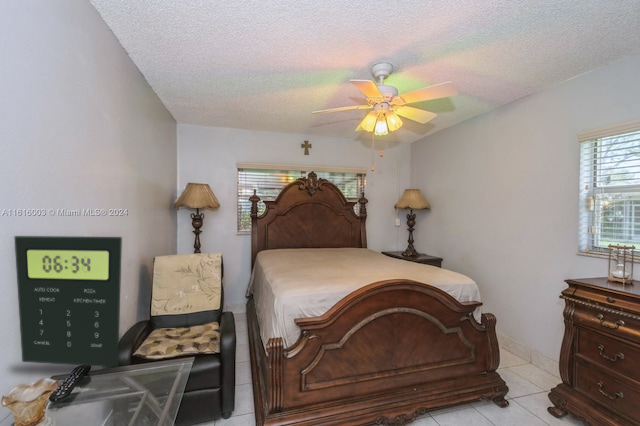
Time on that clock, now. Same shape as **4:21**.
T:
**6:34**
